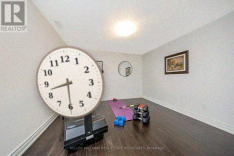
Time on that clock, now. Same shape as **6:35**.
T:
**8:30**
